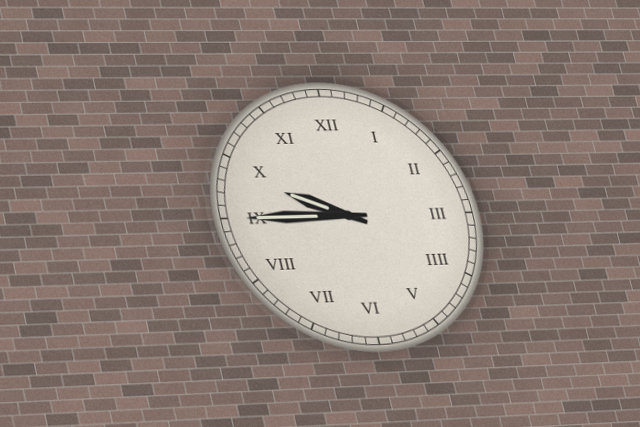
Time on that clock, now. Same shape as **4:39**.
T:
**9:45**
